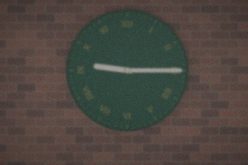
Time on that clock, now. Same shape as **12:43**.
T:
**9:15**
